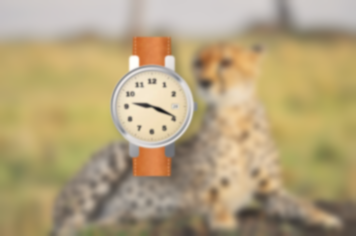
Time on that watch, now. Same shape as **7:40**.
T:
**9:19**
